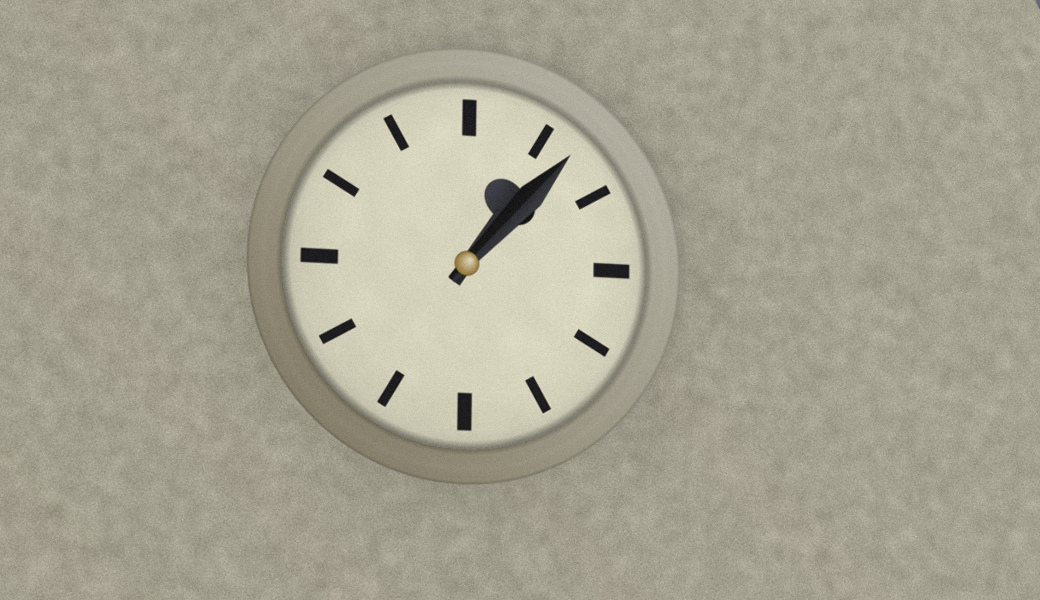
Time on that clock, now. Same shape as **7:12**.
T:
**1:07**
